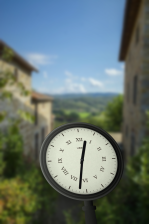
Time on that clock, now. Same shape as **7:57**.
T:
**12:32**
